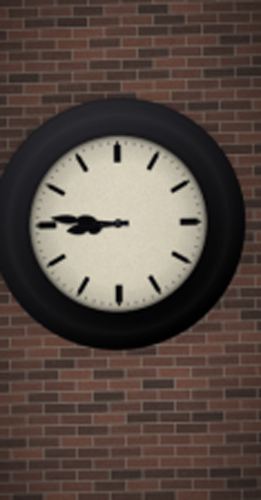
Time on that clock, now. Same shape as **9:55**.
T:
**8:46**
